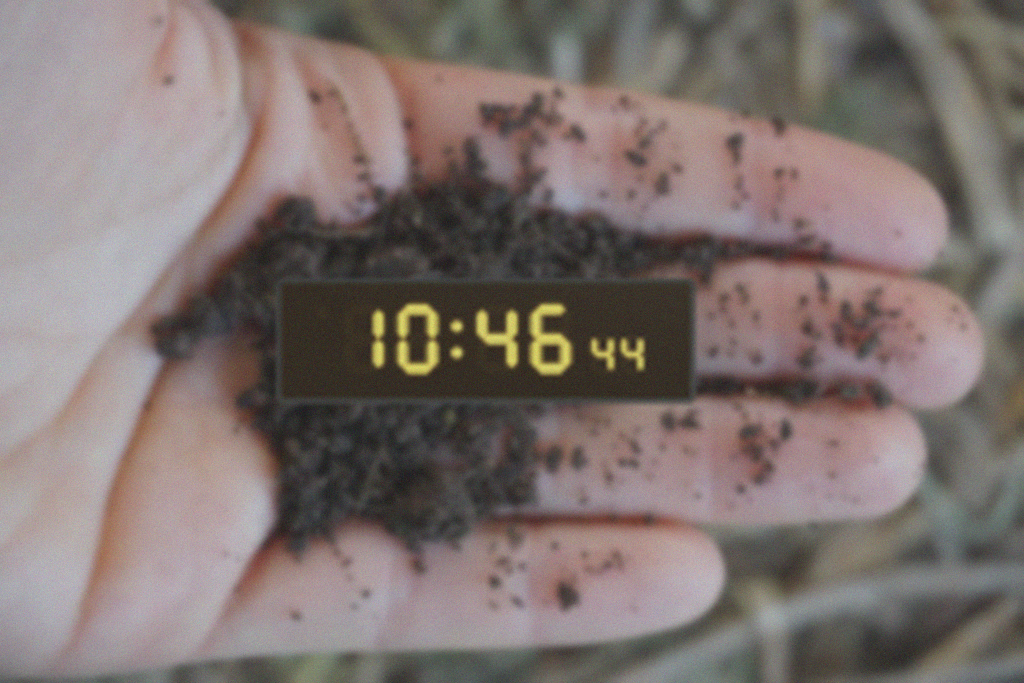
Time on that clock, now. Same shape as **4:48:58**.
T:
**10:46:44**
